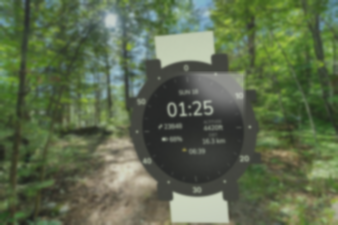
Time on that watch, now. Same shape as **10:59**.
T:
**1:25**
